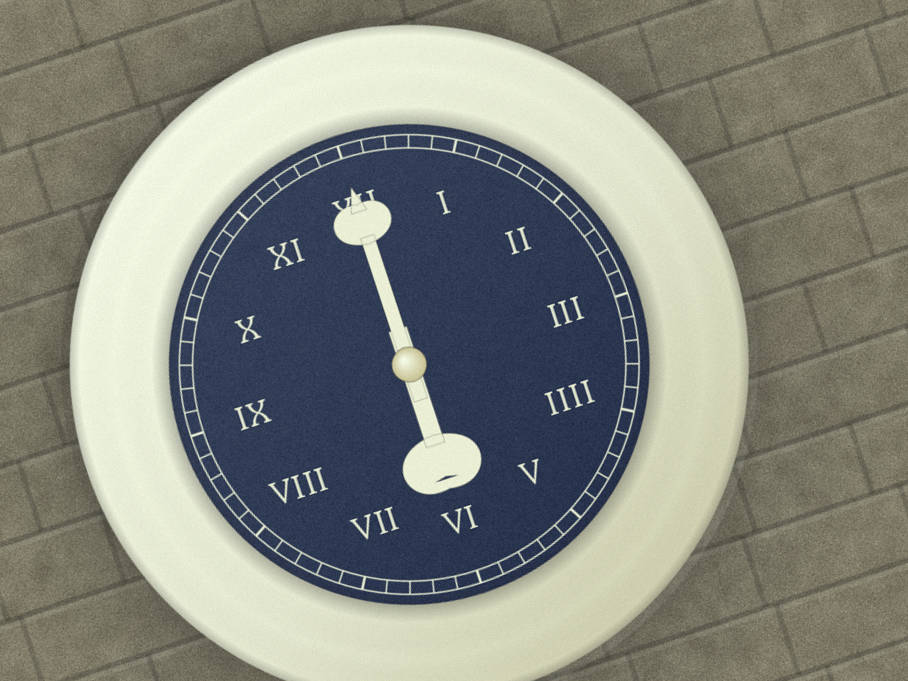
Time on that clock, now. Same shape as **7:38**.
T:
**6:00**
